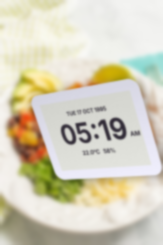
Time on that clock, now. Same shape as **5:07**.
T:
**5:19**
